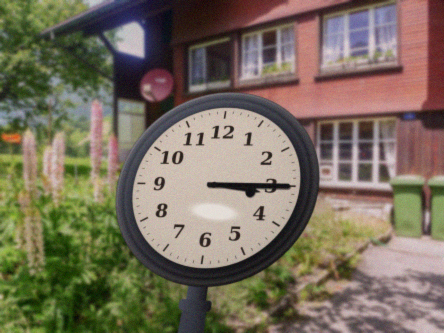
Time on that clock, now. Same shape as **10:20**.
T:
**3:15**
